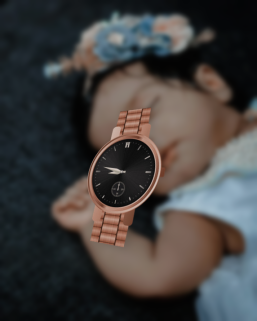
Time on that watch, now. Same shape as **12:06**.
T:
**8:47**
